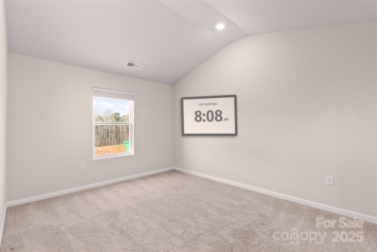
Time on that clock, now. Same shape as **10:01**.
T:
**8:08**
